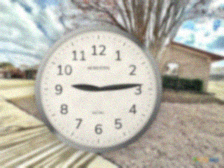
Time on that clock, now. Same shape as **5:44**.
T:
**9:14**
